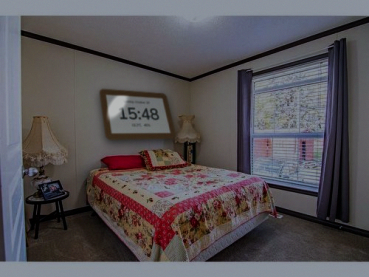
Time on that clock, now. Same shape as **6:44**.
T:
**15:48**
